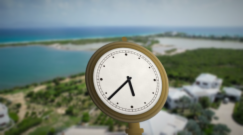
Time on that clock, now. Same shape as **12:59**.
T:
**5:38**
